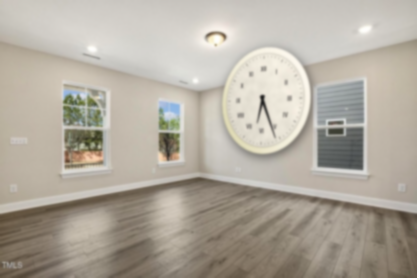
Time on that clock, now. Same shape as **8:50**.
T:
**6:26**
